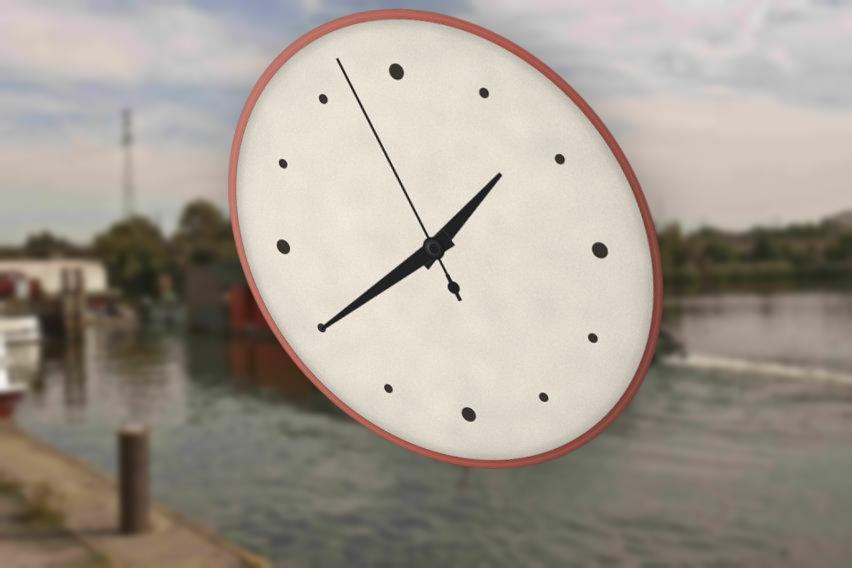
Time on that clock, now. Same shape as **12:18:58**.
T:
**1:39:57**
